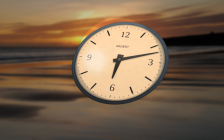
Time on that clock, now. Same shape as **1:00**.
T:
**6:12**
